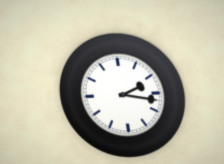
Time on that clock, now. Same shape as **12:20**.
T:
**2:17**
